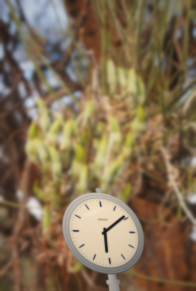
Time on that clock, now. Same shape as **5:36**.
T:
**6:09**
